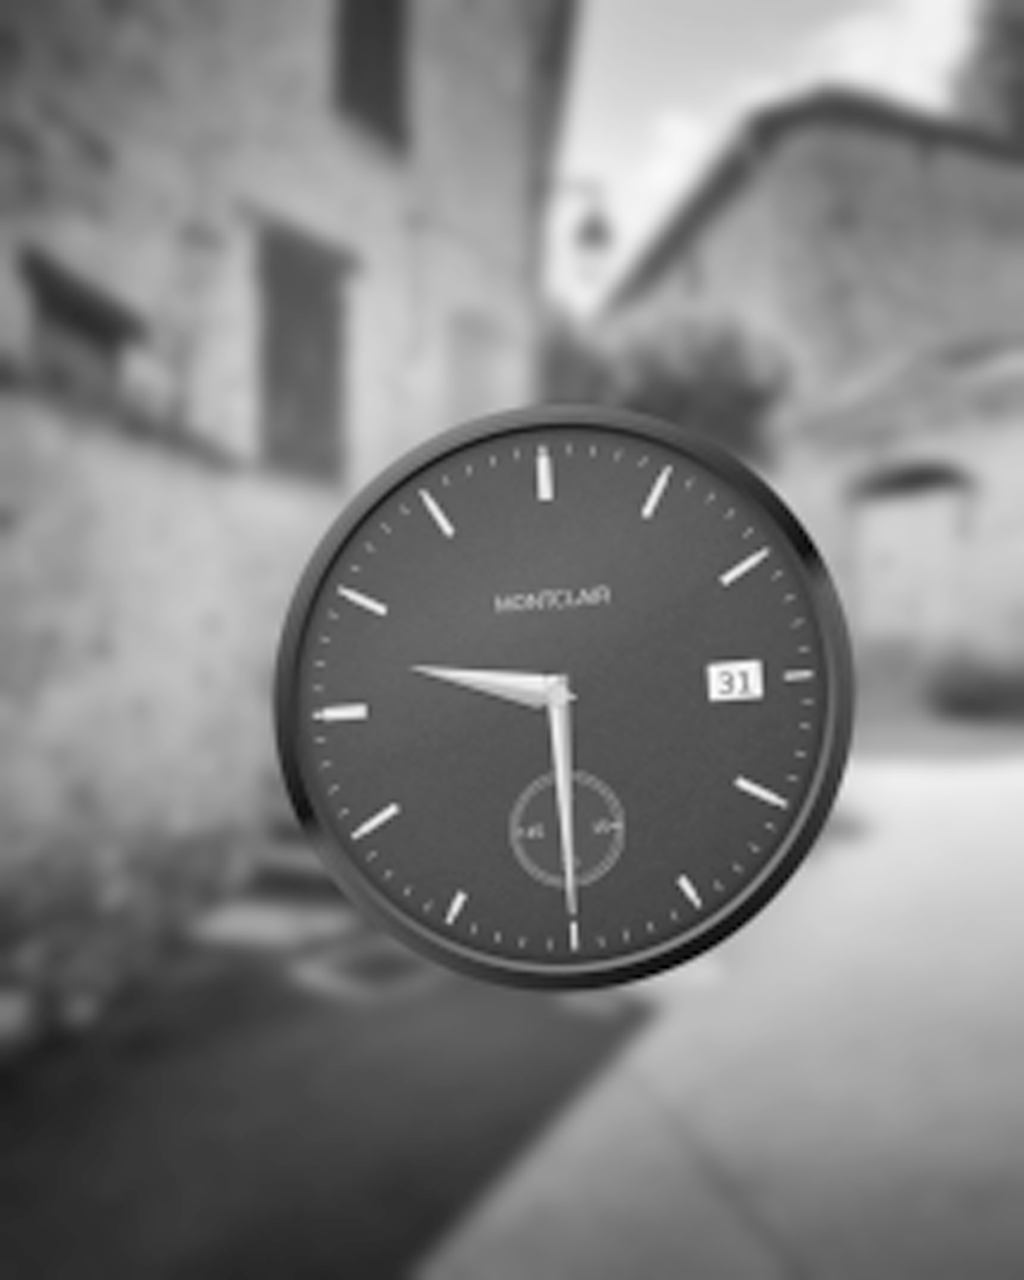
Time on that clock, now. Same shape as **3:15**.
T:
**9:30**
